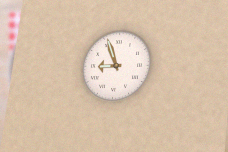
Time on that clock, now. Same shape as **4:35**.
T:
**8:56**
